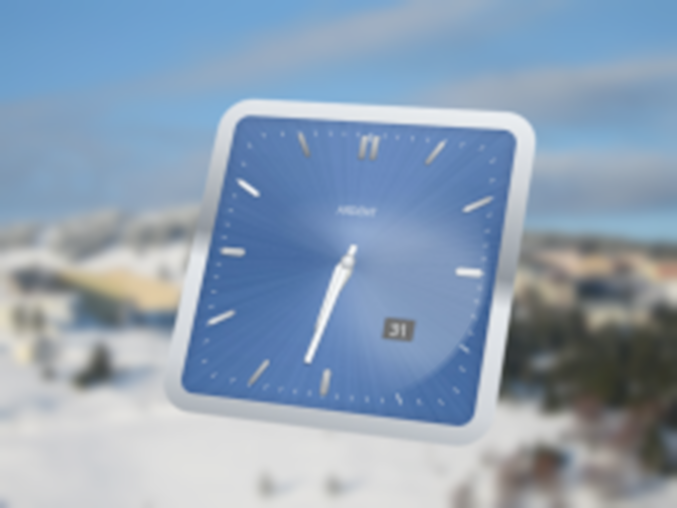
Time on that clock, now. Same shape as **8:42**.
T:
**6:32**
